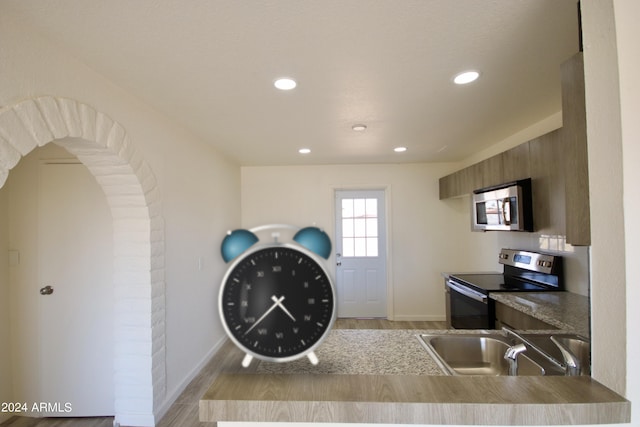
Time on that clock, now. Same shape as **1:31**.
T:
**4:38**
